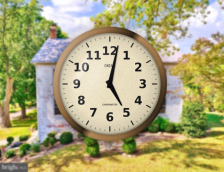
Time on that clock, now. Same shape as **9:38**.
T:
**5:02**
